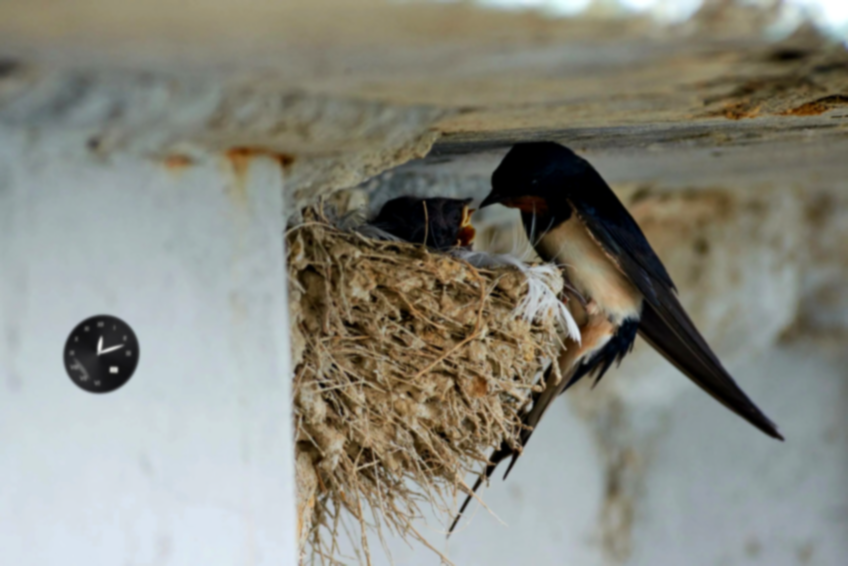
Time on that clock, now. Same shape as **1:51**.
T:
**12:12**
